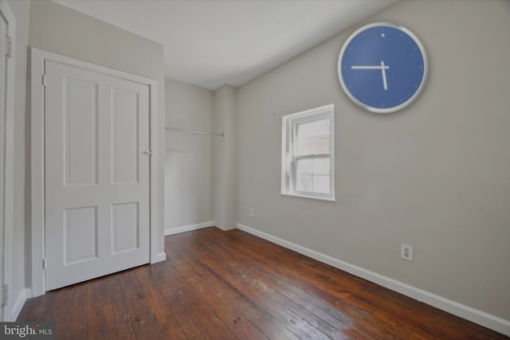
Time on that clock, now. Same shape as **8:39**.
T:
**5:45**
